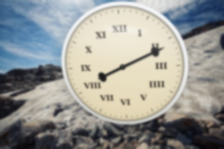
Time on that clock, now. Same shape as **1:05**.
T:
**8:11**
